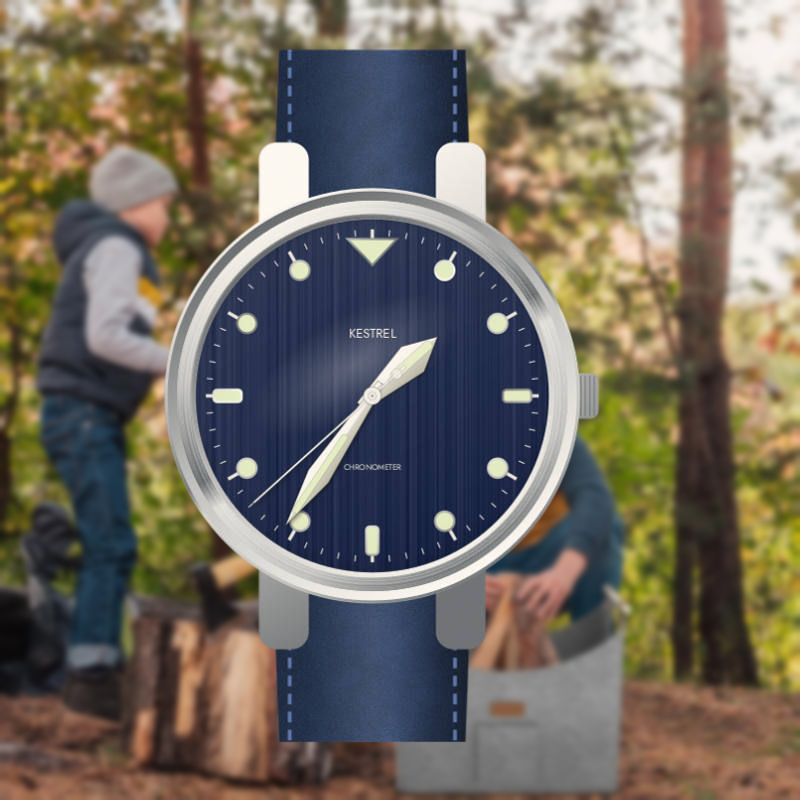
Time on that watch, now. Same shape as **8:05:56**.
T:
**1:35:38**
